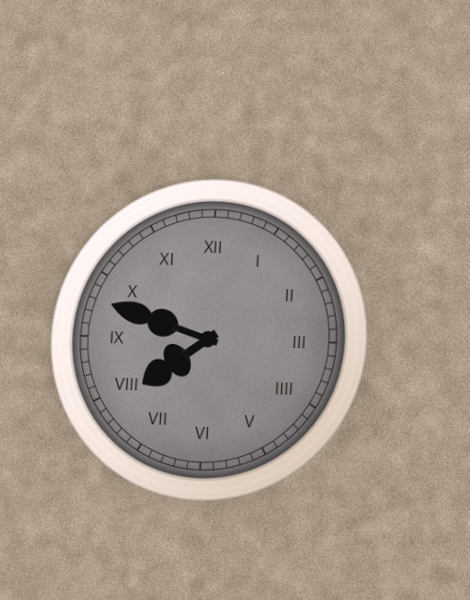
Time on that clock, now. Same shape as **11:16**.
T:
**7:48**
